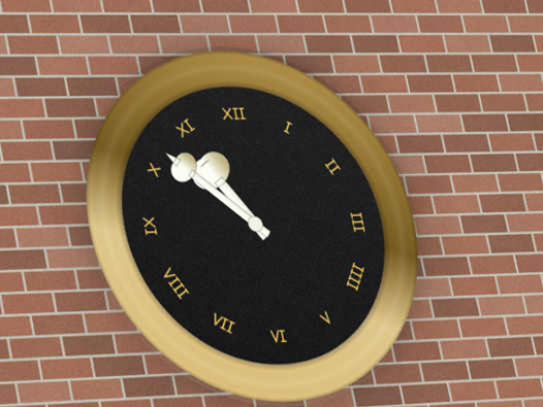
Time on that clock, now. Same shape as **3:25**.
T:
**10:52**
